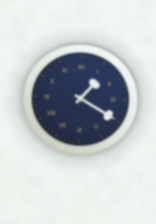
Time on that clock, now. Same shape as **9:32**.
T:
**1:20**
